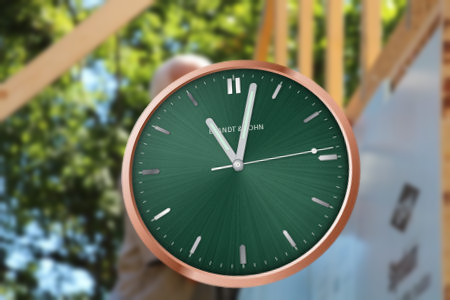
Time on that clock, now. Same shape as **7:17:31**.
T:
**11:02:14**
